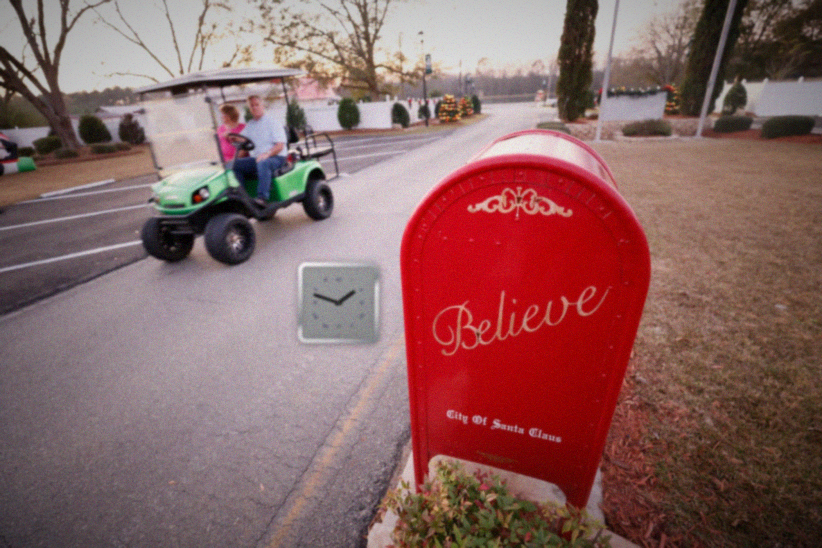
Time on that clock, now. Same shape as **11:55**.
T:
**1:48**
